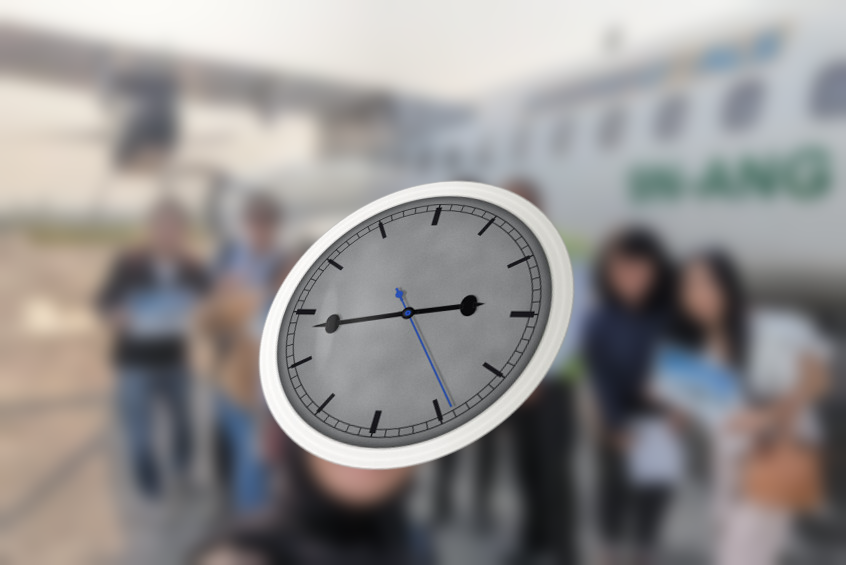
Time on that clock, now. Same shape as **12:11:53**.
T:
**2:43:24**
